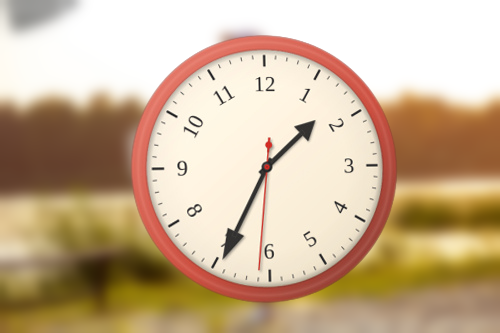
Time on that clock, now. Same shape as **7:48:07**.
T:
**1:34:31**
